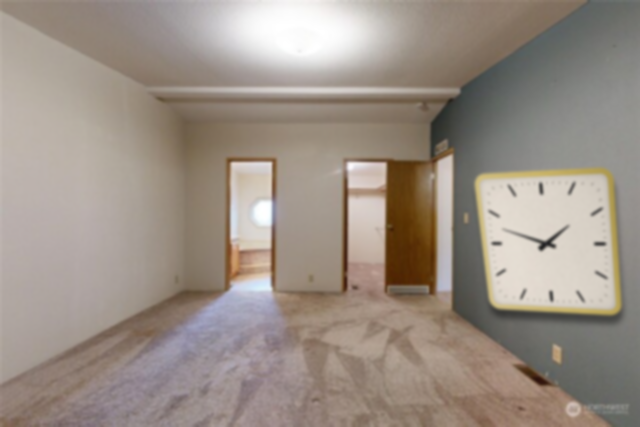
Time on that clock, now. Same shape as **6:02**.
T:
**1:48**
